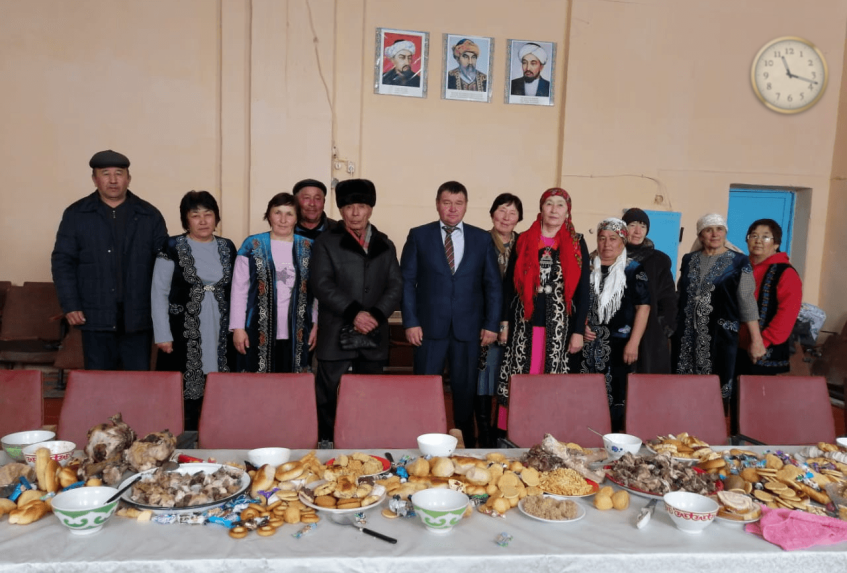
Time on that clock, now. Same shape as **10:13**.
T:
**11:18**
